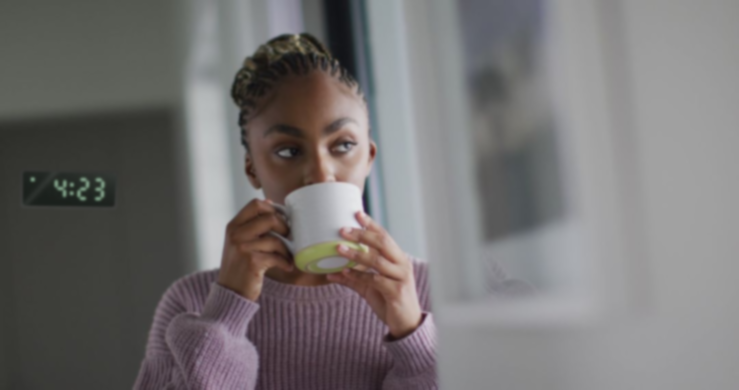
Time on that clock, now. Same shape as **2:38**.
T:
**4:23**
